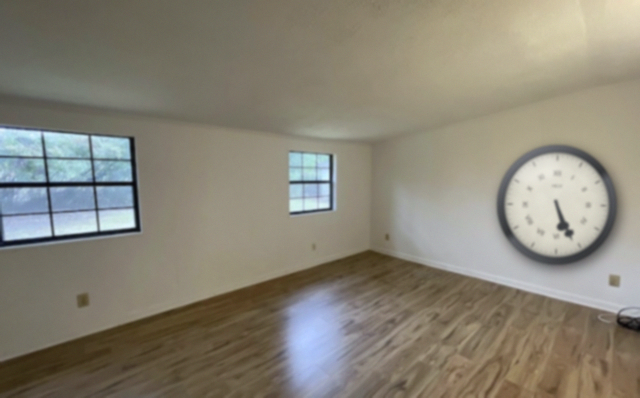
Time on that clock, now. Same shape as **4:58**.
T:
**5:26**
